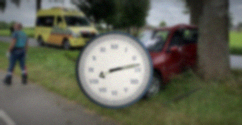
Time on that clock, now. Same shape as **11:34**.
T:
**8:13**
